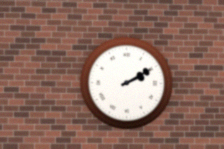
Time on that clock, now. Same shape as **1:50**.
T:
**2:10**
